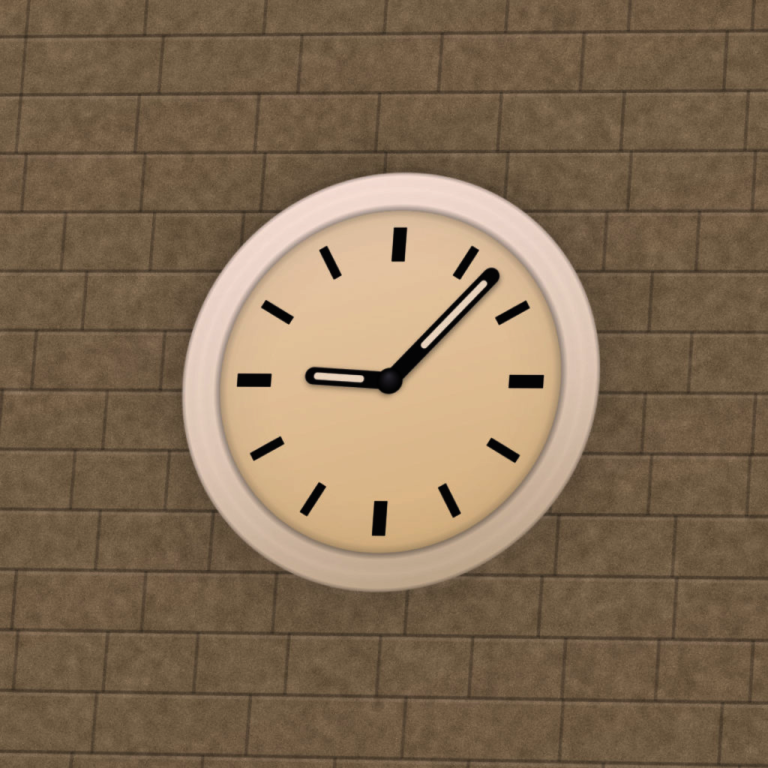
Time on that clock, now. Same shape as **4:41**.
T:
**9:07**
